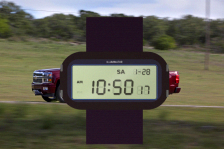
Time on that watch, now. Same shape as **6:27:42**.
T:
**10:50:17**
